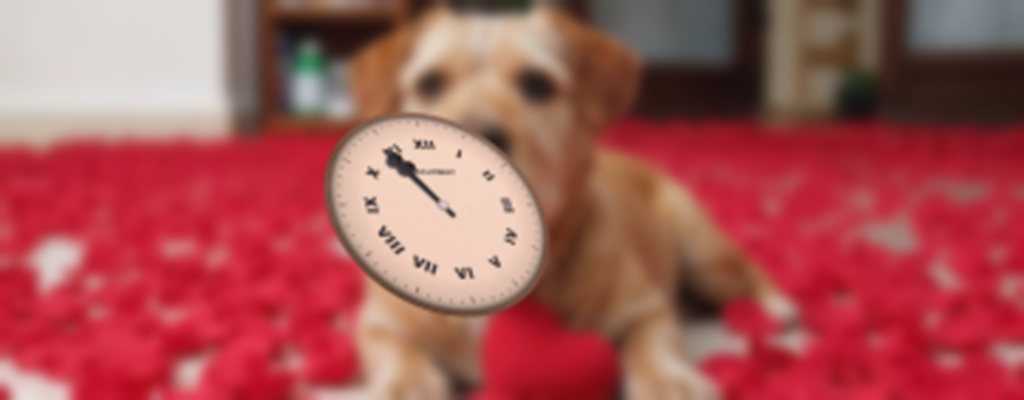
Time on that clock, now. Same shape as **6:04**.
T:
**10:54**
